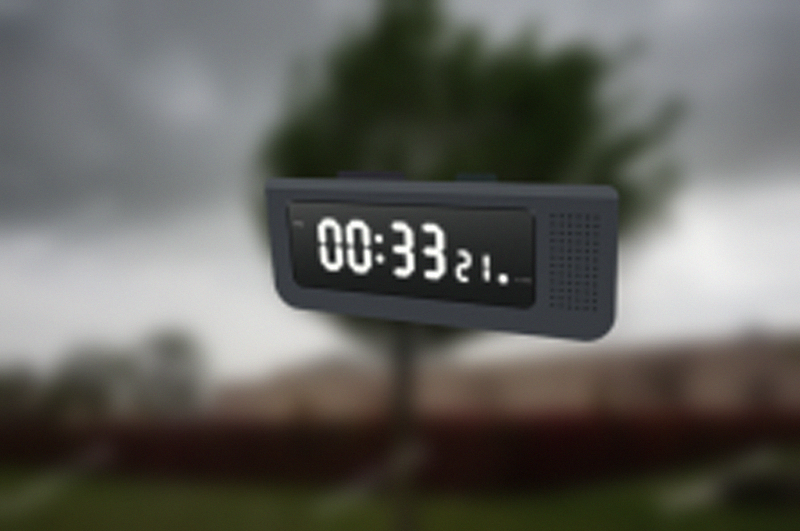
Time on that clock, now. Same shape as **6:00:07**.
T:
**0:33:21**
